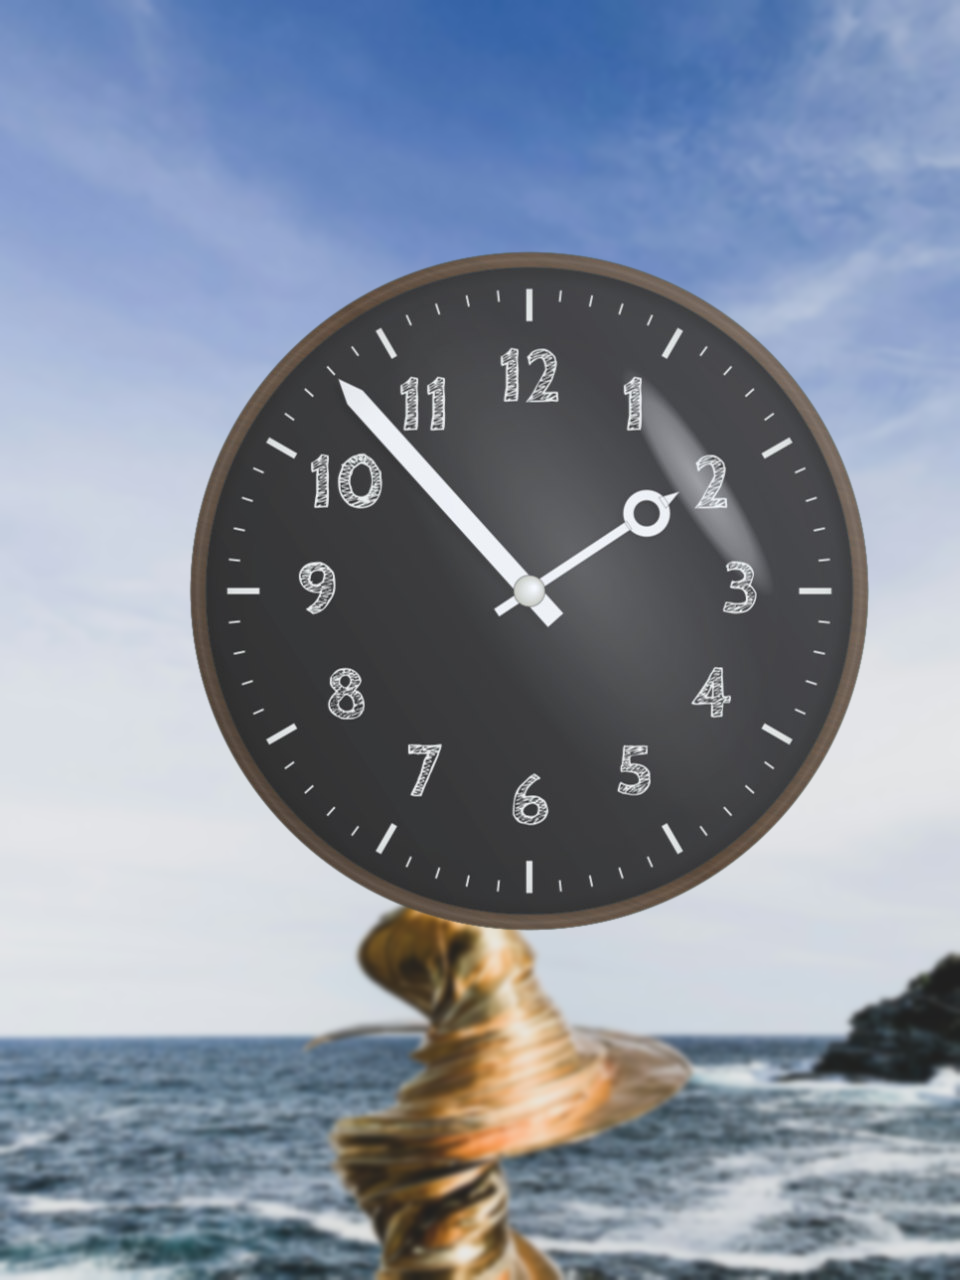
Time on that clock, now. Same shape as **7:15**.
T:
**1:53**
